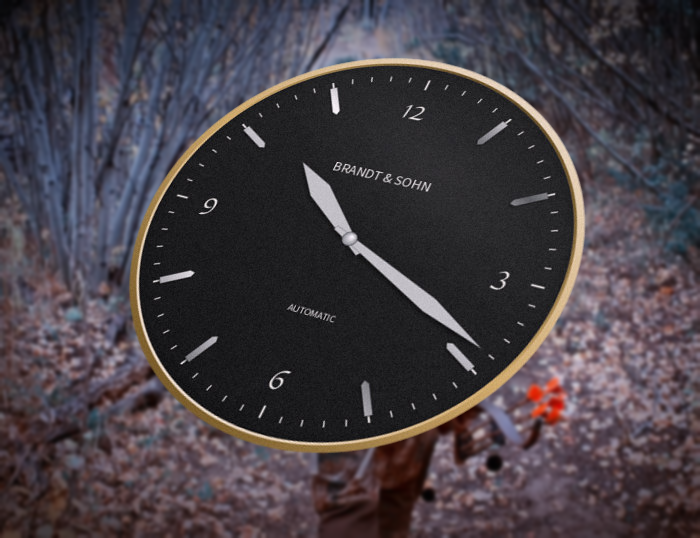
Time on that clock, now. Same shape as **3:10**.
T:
**10:19**
